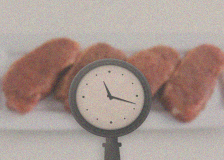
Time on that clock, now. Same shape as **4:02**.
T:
**11:18**
